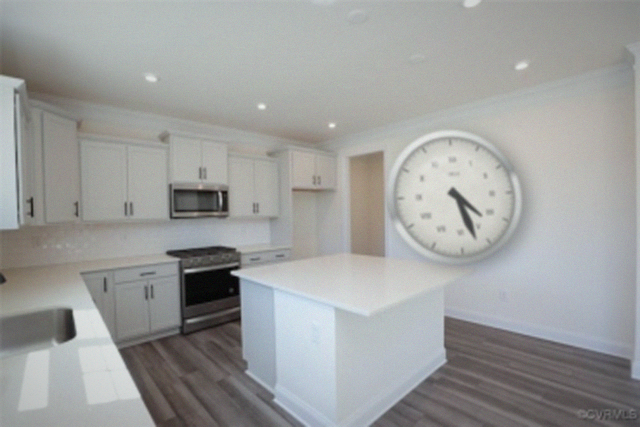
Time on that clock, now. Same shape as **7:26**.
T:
**4:27**
